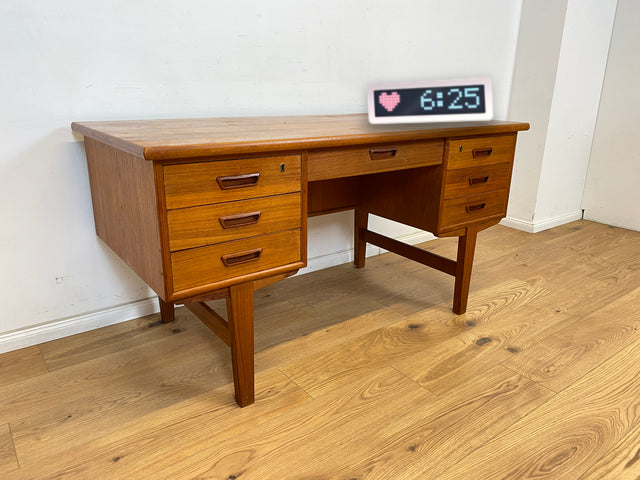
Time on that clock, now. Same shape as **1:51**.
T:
**6:25**
